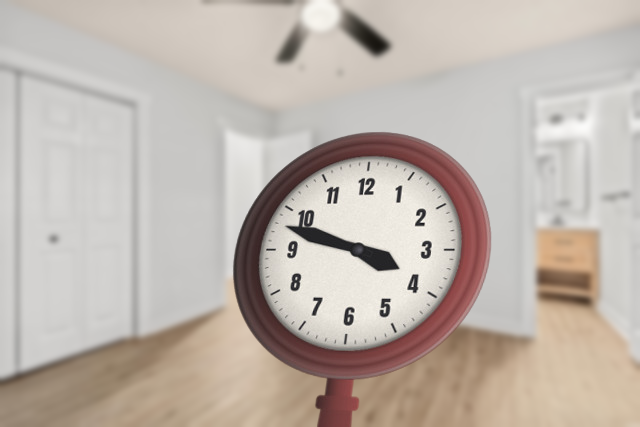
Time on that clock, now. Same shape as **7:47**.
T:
**3:48**
